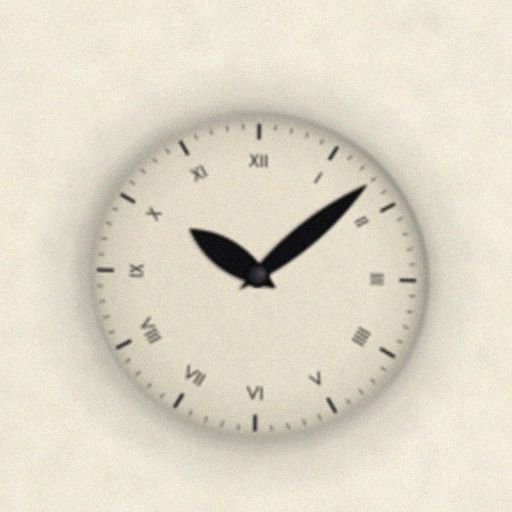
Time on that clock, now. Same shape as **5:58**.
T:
**10:08**
